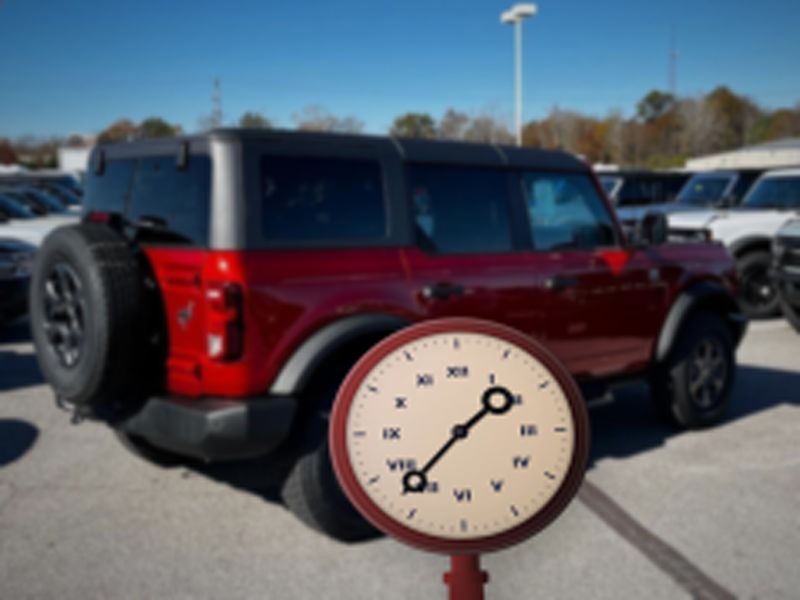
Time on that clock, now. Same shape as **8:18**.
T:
**1:37**
